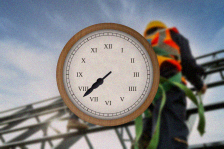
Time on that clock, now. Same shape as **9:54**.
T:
**7:38**
